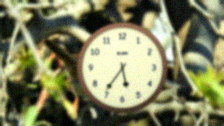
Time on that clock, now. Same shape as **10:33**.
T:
**5:36**
